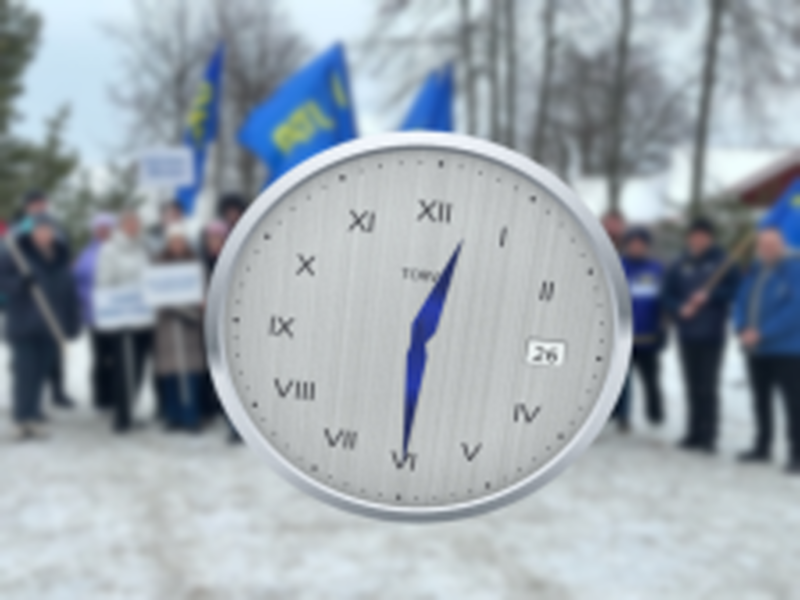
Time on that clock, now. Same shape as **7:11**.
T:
**12:30**
